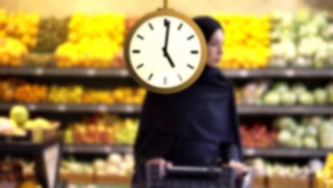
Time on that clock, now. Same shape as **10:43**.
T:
**5:01**
